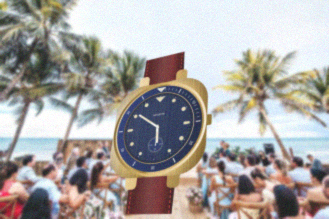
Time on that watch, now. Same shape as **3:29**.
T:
**5:51**
